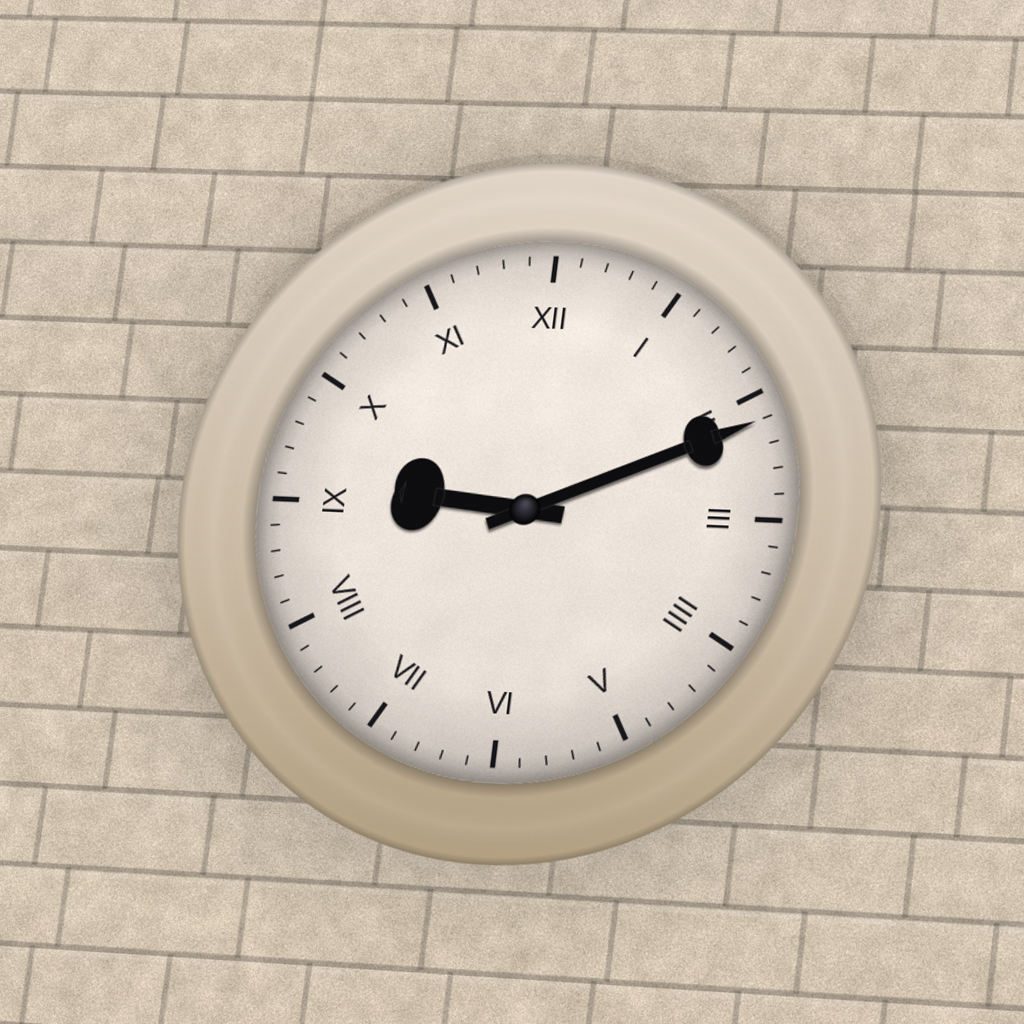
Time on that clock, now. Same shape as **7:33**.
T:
**9:11**
